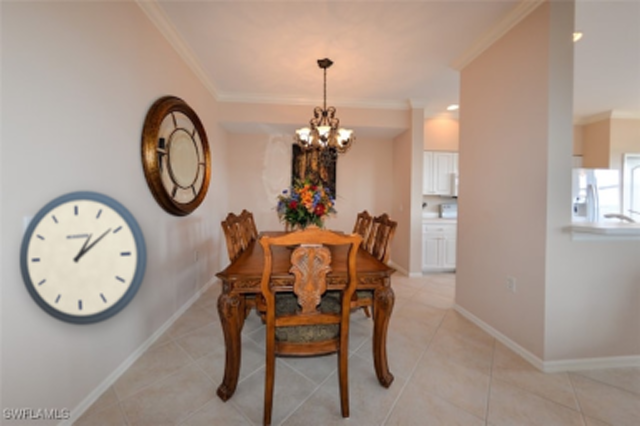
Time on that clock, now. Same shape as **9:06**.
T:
**1:09**
